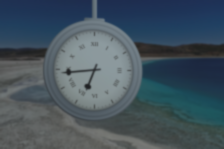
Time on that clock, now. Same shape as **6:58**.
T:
**6:44**
